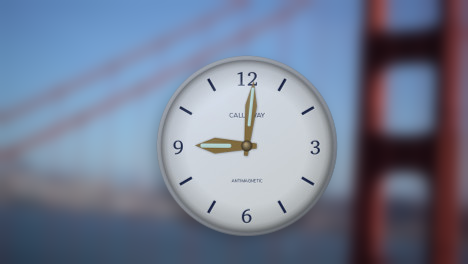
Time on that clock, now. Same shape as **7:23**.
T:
**9:01**
